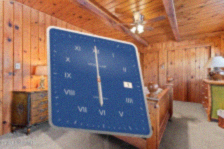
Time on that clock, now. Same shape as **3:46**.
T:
**6:00**
